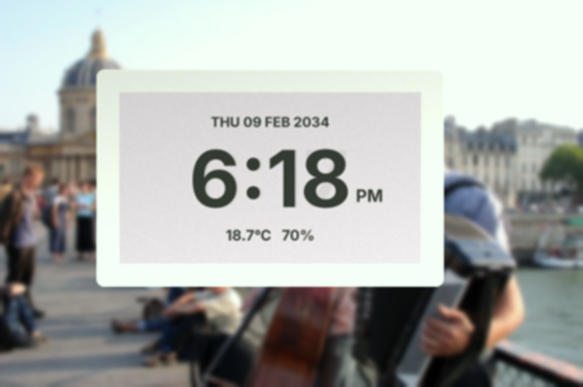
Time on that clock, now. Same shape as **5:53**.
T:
**6:18**
